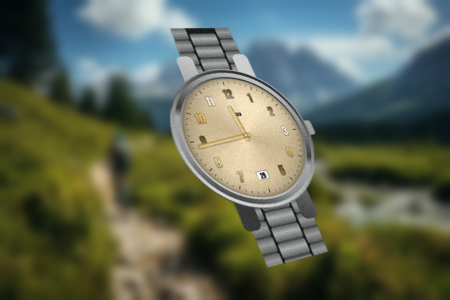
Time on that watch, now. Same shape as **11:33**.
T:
**11:44**
